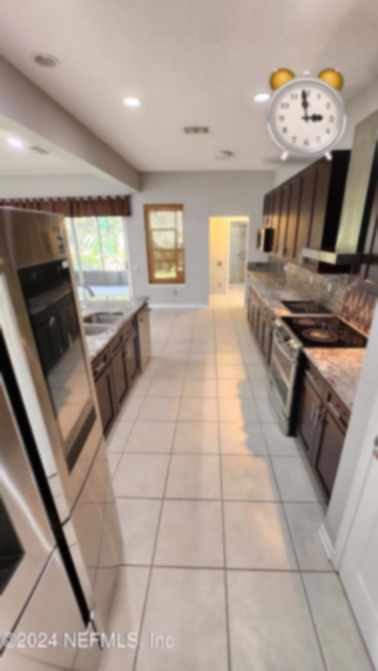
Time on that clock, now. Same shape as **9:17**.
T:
**2:59**
